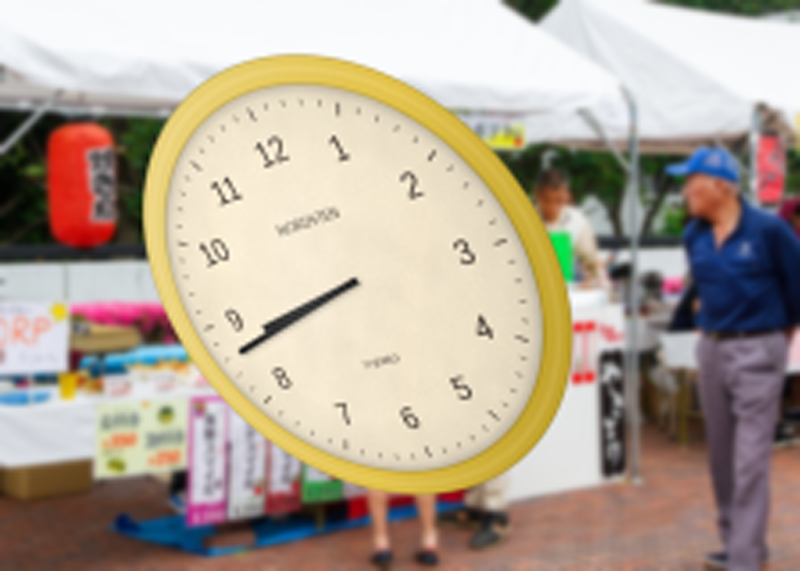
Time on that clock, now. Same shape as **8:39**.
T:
**8:43**
